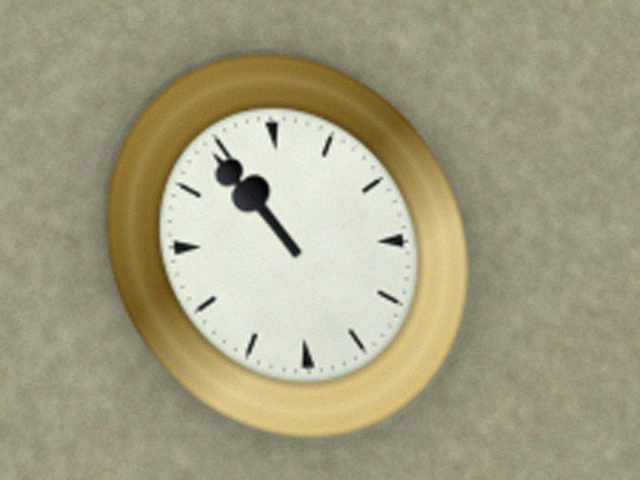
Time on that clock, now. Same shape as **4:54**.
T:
**10:54**
